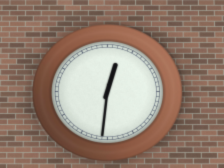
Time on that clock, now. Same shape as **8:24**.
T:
**12:31**
